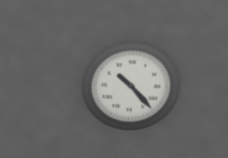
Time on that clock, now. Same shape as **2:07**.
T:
**10:23**
